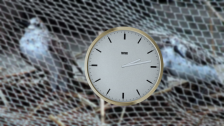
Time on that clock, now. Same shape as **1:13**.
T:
**2:13**
